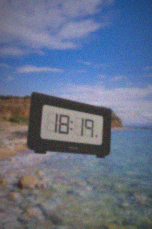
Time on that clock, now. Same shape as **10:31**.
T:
**18:19**
